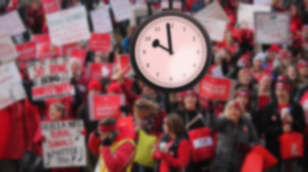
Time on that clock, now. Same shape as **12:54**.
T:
**9:59**
